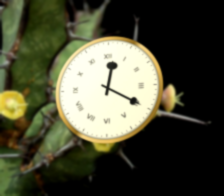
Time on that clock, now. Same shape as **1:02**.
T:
**12:20**
